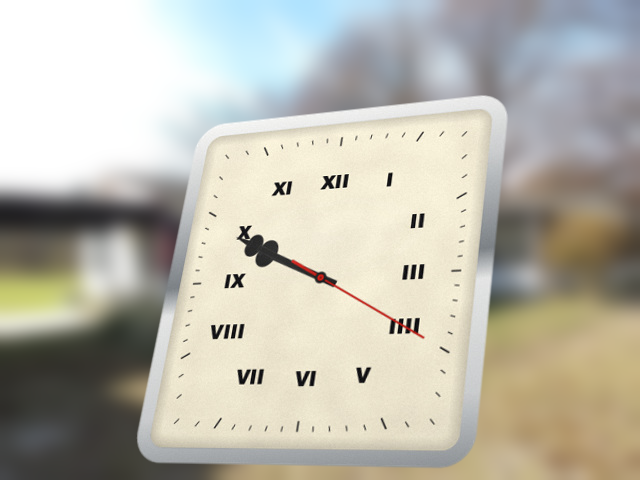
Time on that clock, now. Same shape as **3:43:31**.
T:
**9:49:20**
